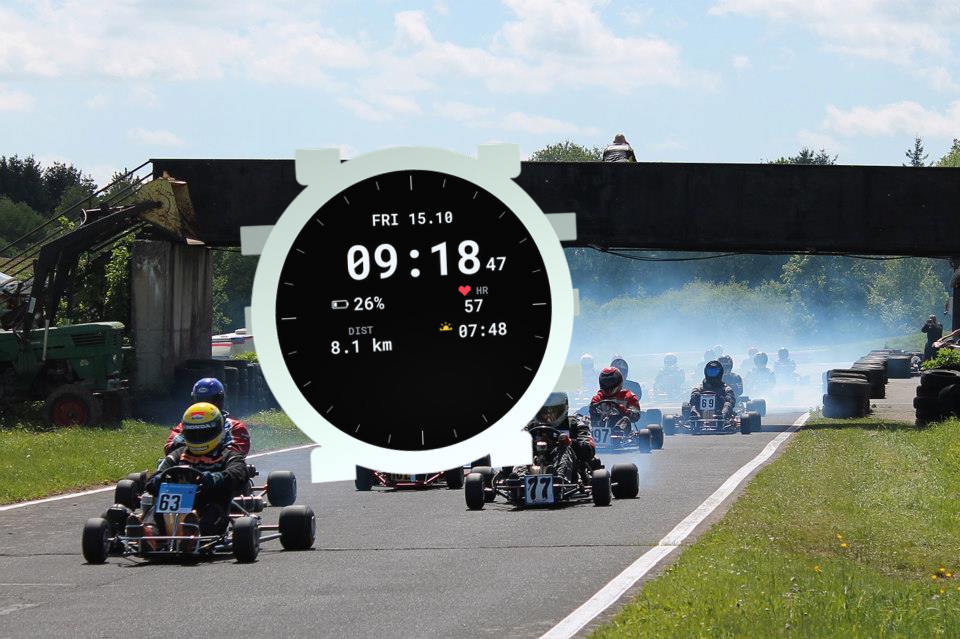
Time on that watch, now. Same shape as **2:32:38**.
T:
**9:18:47**
